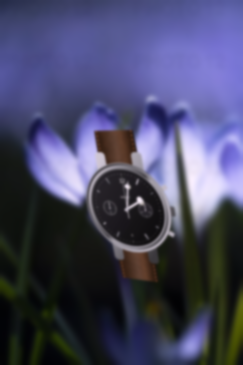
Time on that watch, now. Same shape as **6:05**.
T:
**2:02**
